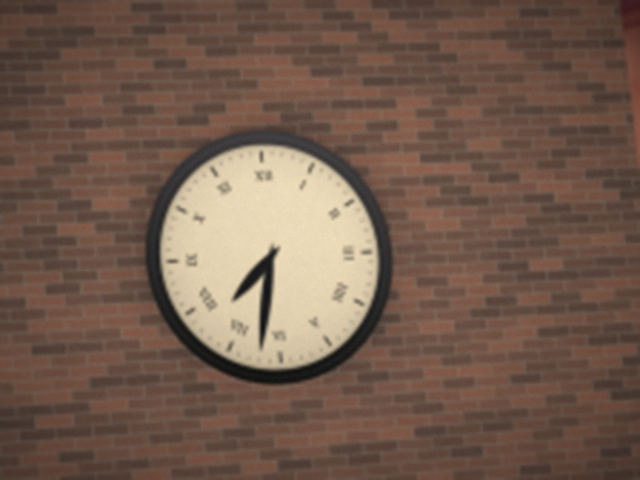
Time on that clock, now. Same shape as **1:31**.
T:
**7:32**
